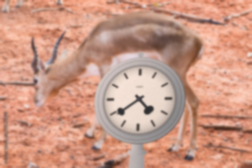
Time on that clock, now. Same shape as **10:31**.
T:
**4:39**
